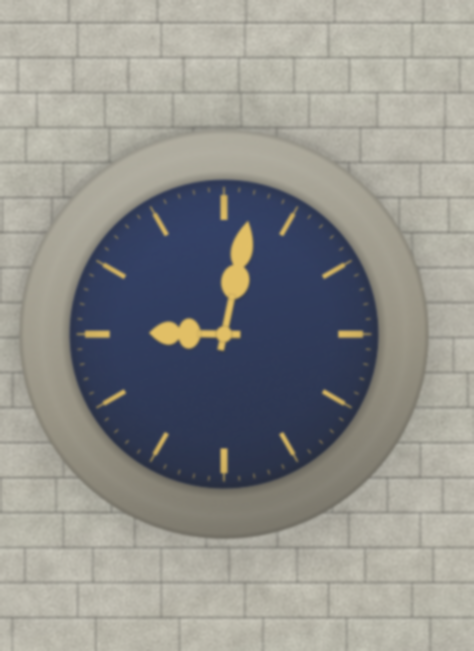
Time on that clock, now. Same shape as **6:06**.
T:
**9:02**
